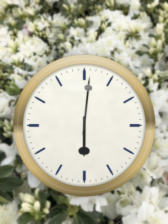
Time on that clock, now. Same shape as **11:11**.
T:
**6:01**
